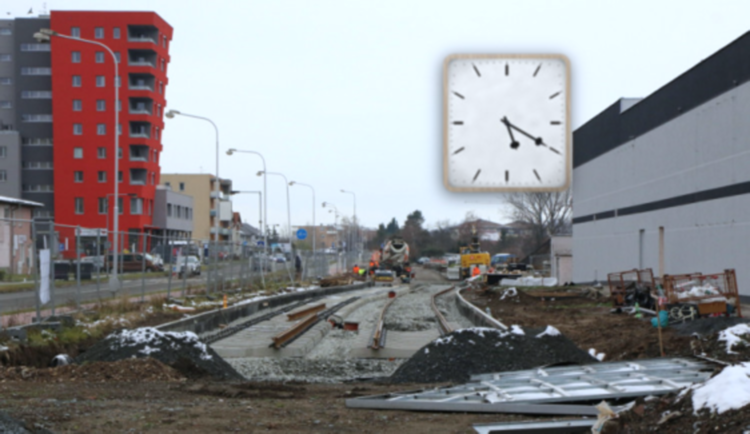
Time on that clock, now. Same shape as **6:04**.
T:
**5:20**
